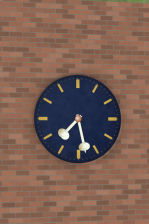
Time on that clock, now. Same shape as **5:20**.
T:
**7:28**
